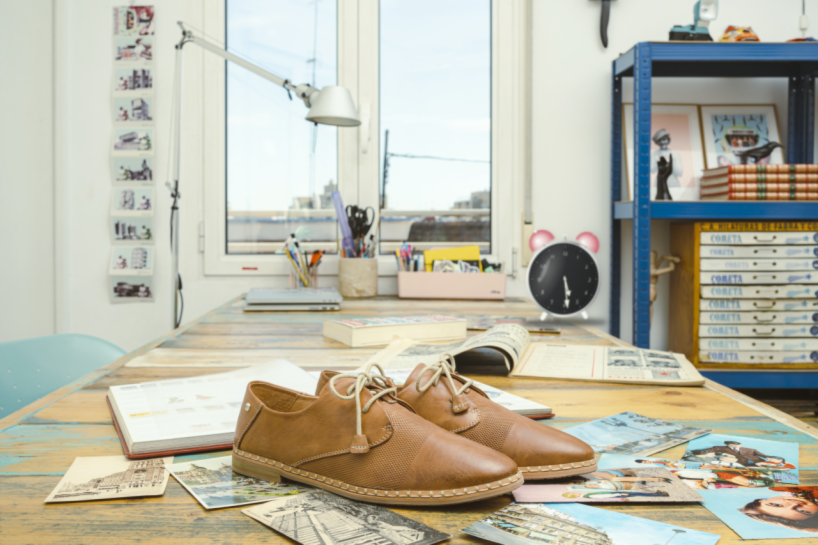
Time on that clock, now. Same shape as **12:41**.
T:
**5:29**
